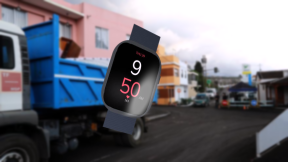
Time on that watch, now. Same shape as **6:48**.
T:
**9:50**
